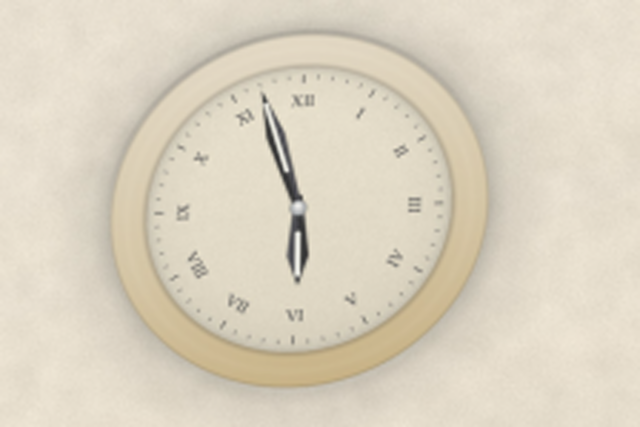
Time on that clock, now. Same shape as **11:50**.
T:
**5:57**
